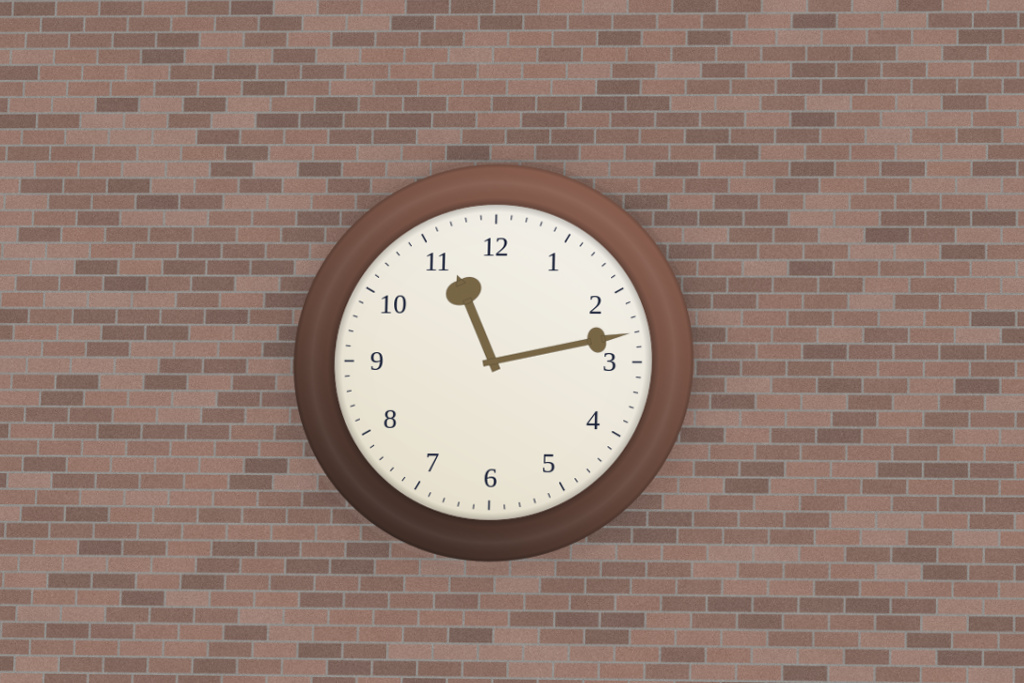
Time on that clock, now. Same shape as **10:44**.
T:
**11:13**
